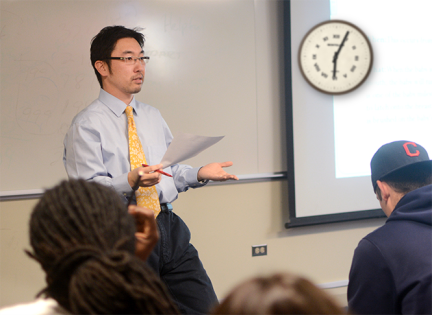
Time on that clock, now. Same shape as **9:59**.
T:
**6:04**
